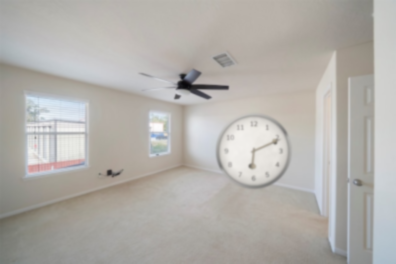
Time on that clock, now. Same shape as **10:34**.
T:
**6:11**
